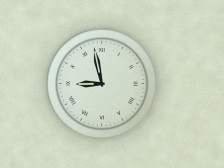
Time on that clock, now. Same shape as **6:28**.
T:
**8:58**
